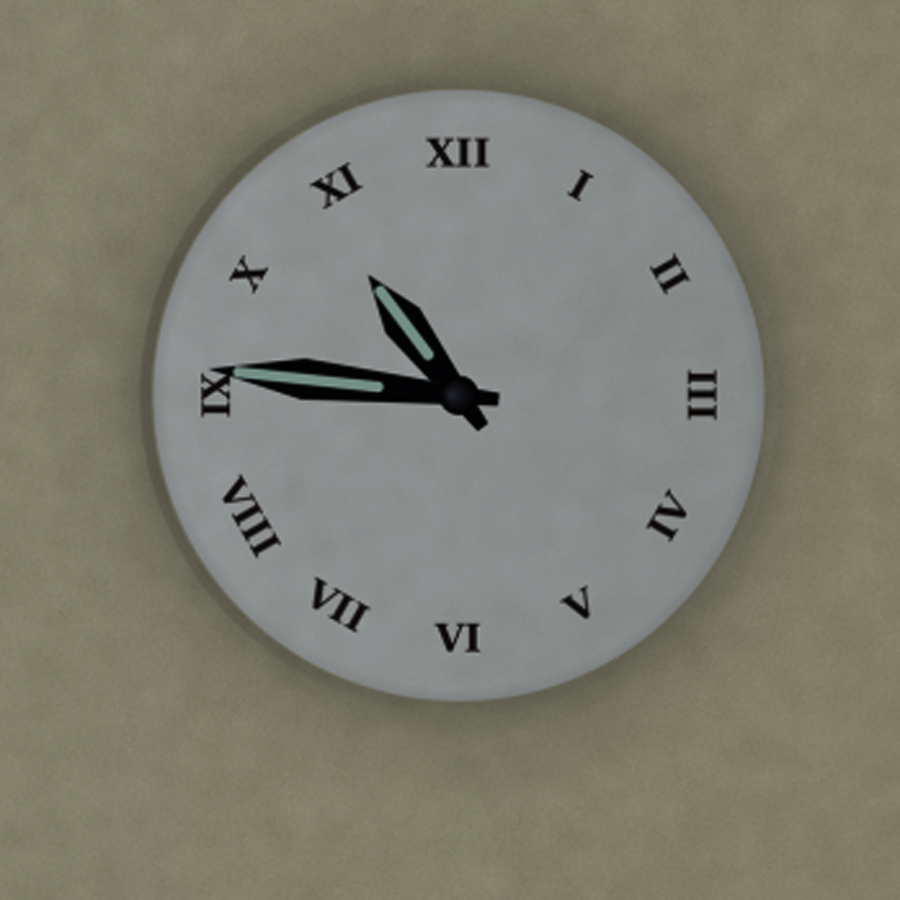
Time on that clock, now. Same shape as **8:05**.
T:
**10:46**
